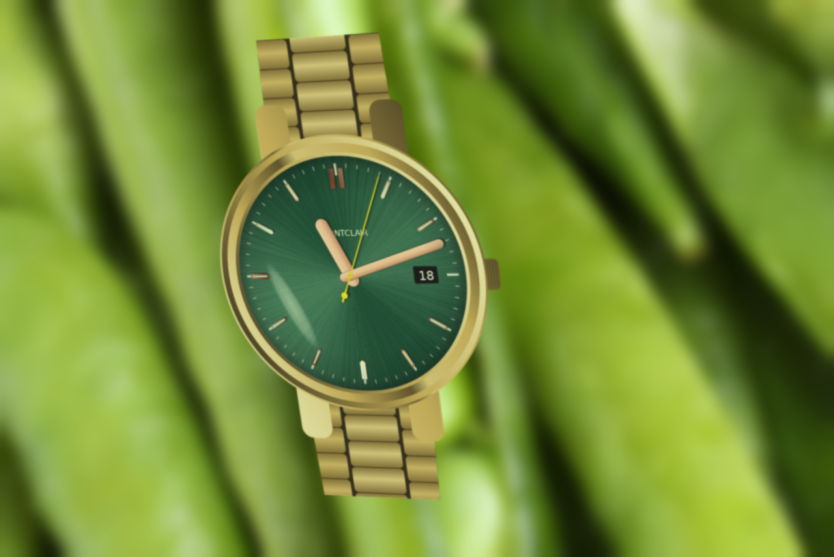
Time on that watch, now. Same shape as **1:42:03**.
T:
**11:12:04**
